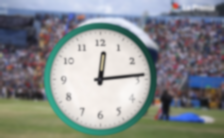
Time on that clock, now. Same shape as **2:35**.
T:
**12:14**
